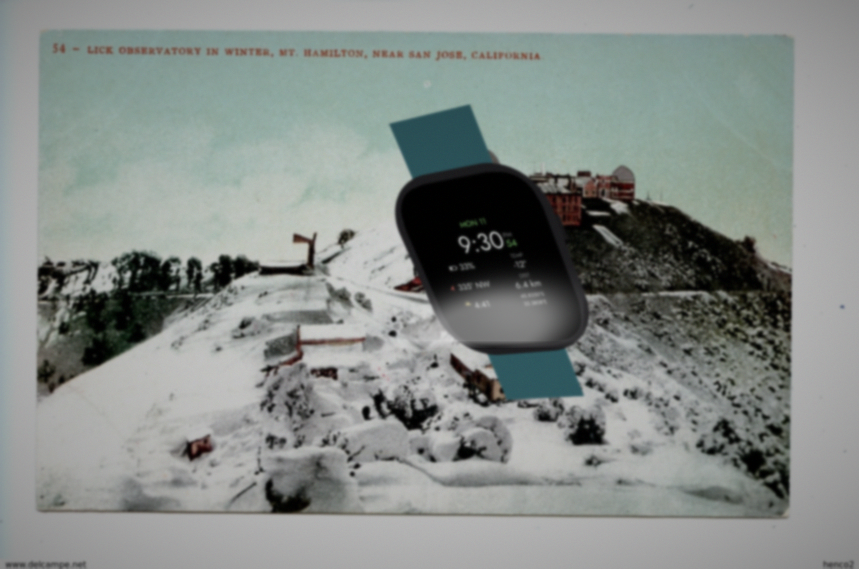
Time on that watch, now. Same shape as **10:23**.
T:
**9:30**
